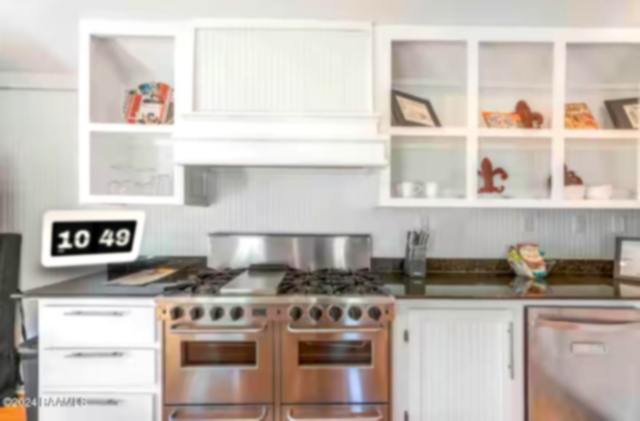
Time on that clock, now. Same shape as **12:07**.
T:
**10:49**
